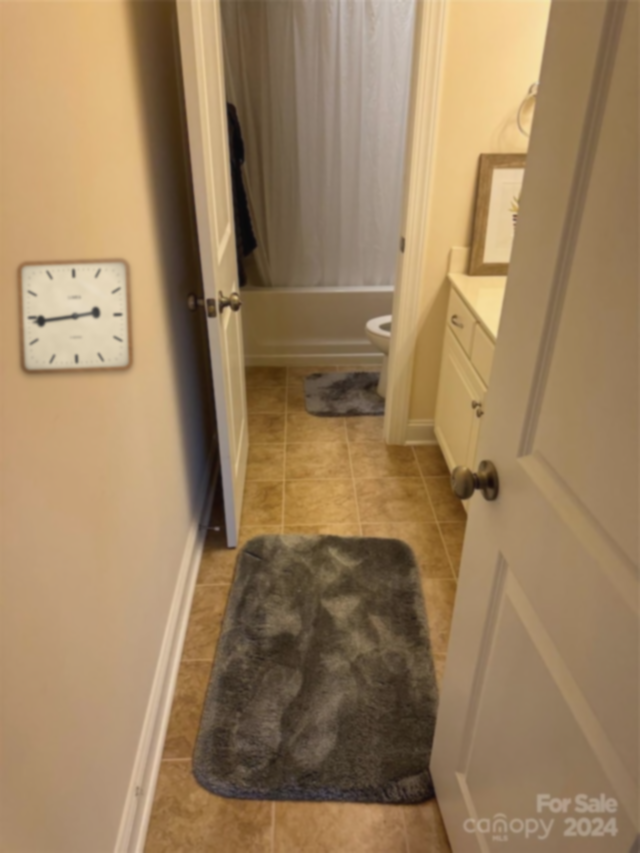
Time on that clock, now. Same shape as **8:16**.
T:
**2:44**
